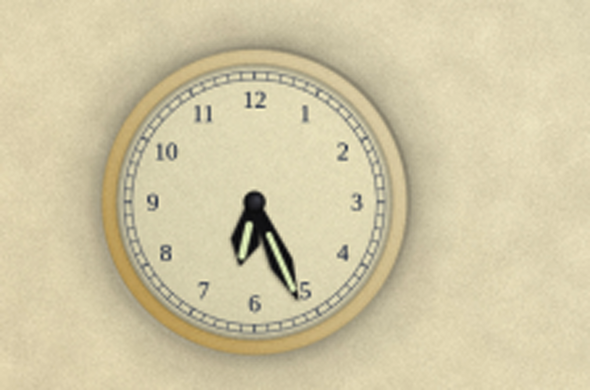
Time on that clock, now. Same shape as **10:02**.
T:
**6:26**
